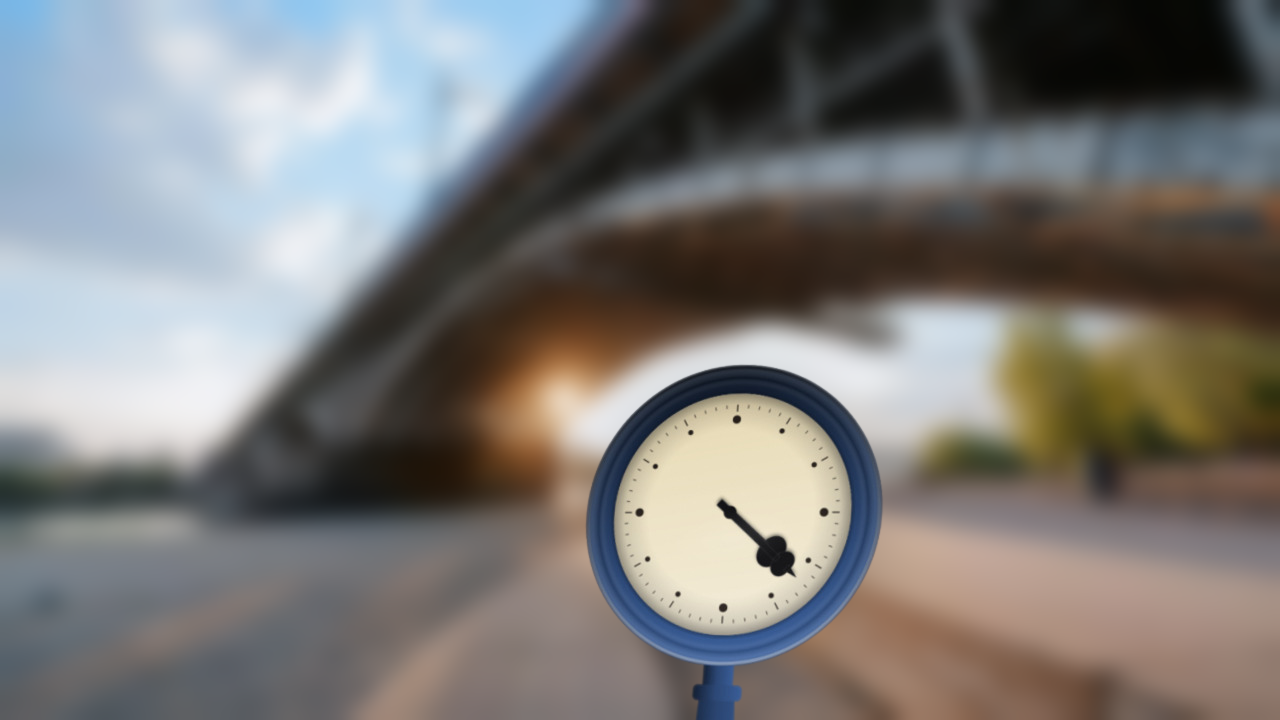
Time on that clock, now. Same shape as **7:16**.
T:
**4:22**
